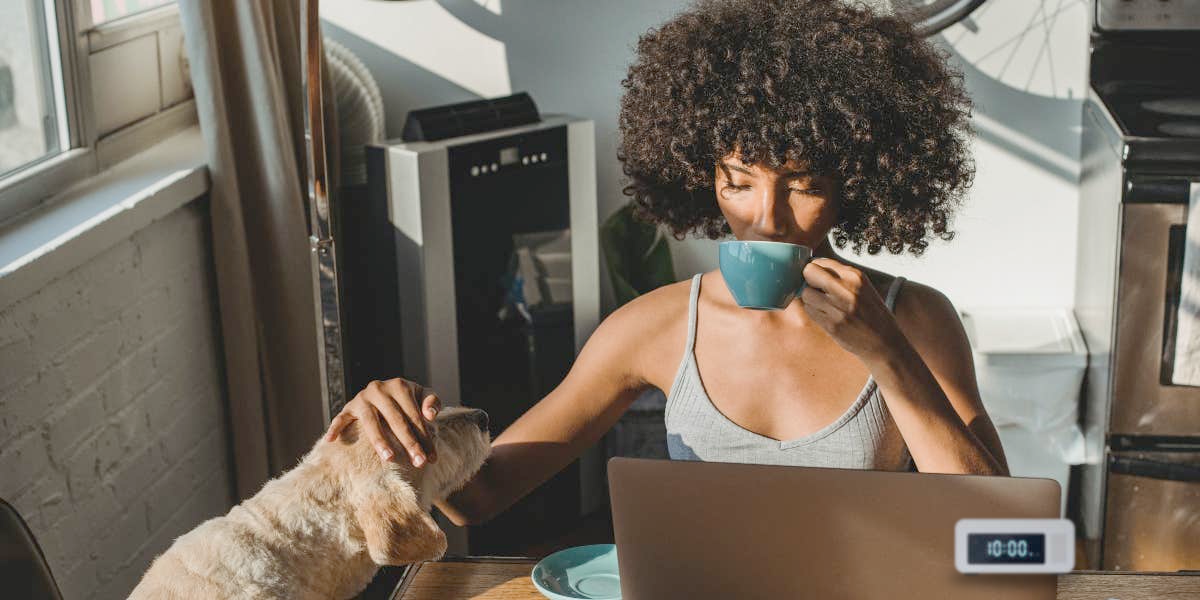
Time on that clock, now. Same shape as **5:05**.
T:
**10:00**
